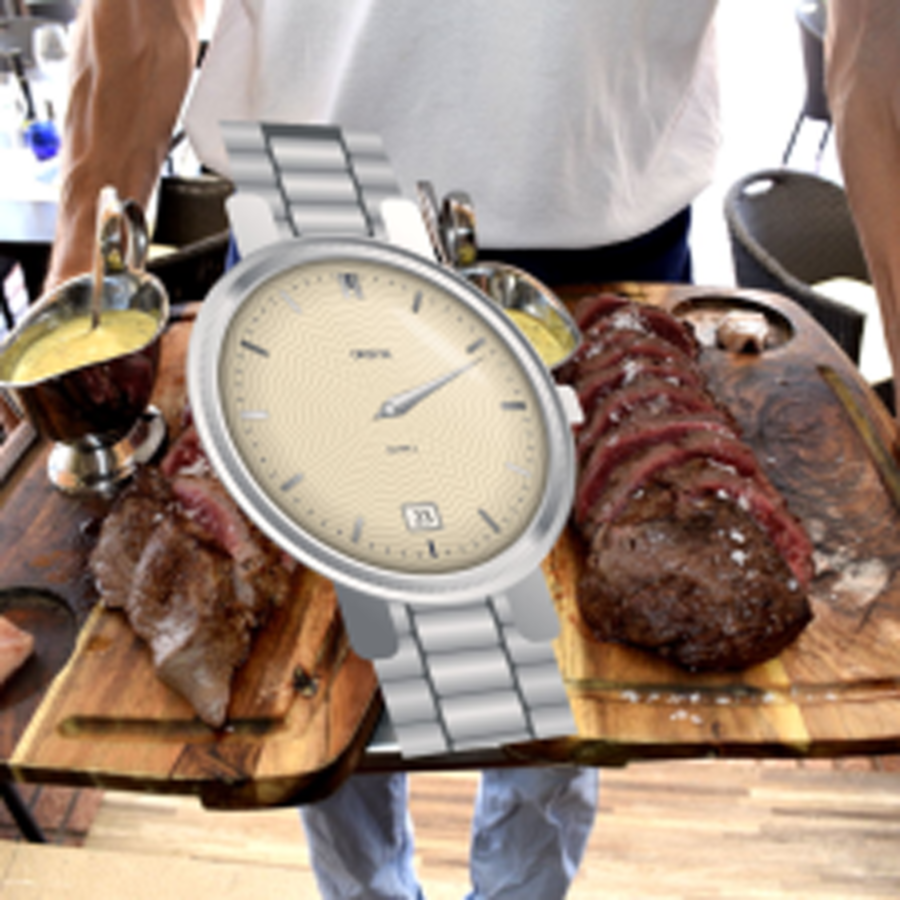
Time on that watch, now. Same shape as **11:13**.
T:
**2:11**
